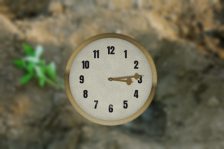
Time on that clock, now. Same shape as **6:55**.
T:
**3:14**
